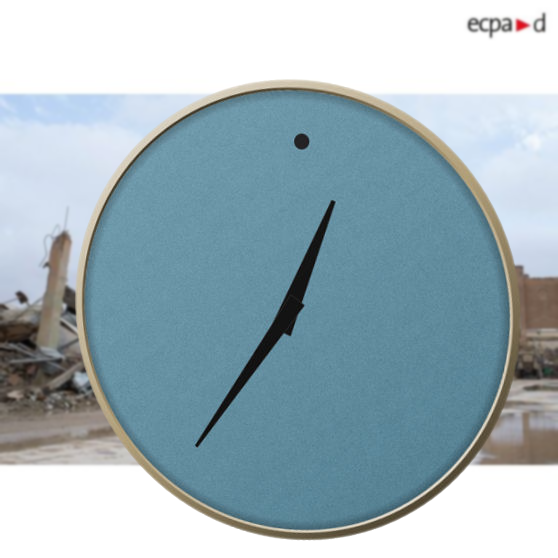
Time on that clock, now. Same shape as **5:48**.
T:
**12:35**
